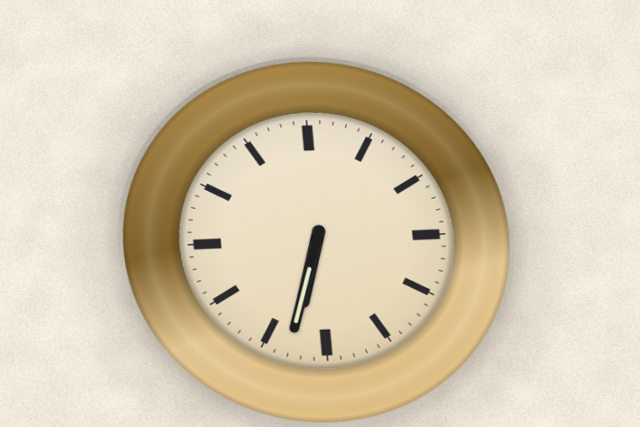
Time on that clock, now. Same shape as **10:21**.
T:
**6:33**
